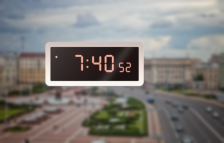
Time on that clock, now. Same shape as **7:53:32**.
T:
**7:40:52**
